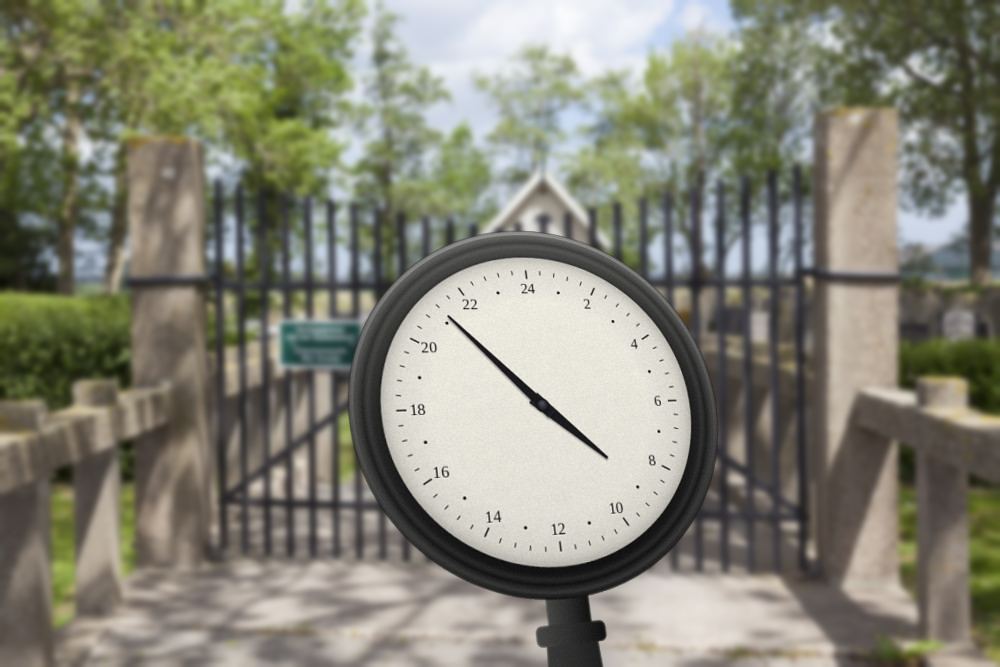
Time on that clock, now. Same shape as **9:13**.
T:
**8:53**
